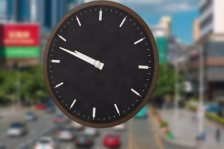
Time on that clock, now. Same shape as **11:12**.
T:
**9:48**
